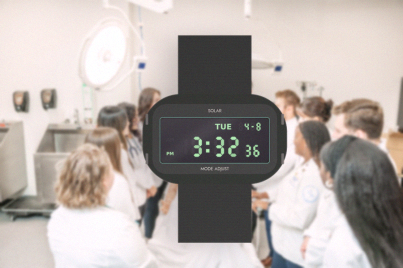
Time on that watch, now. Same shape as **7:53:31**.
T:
**3:32:36**
